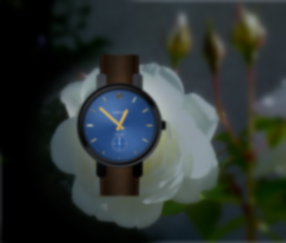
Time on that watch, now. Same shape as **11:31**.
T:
**12:52**
